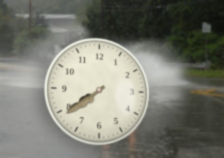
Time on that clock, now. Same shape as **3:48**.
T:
**7:39**
